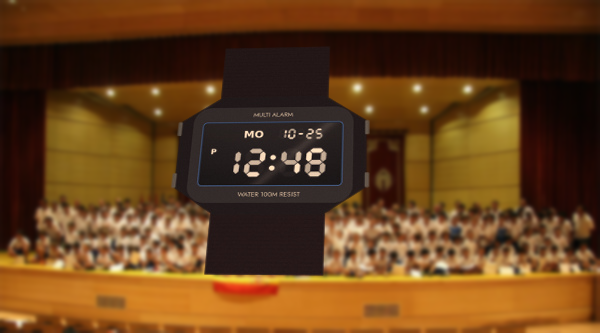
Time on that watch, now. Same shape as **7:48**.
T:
**12:48**
